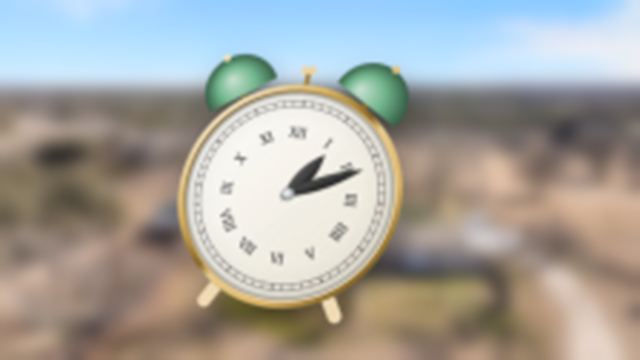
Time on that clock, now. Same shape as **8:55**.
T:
**1:11**
